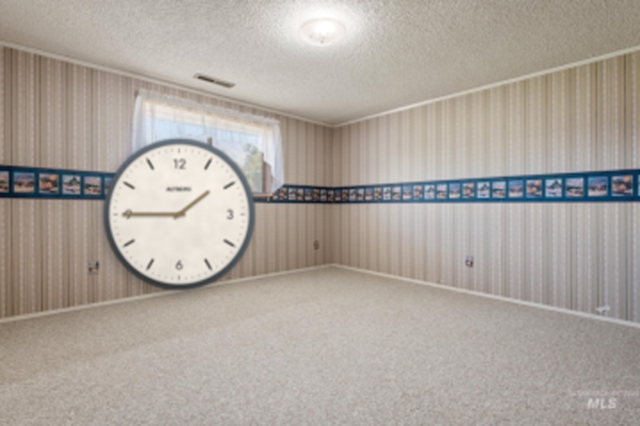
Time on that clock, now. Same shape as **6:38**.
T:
**1:45**
